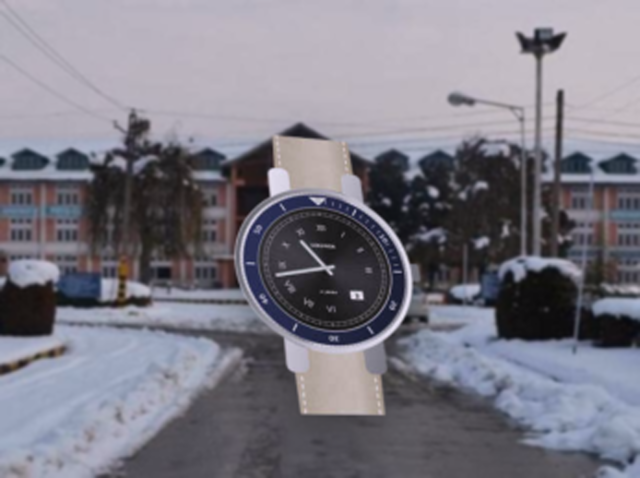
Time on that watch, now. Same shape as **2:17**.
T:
**10:43**
